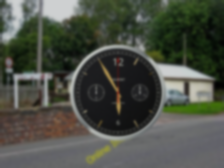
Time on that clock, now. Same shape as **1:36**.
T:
**5:55**
